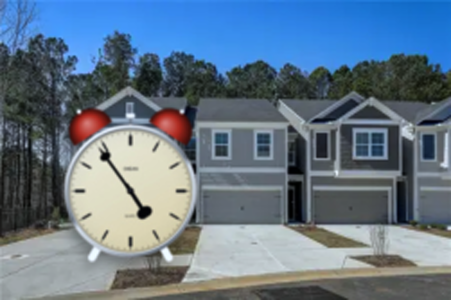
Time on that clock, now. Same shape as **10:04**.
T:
**4:54**
